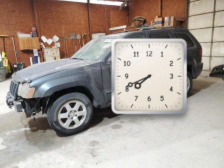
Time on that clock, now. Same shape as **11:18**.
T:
**7:41**
